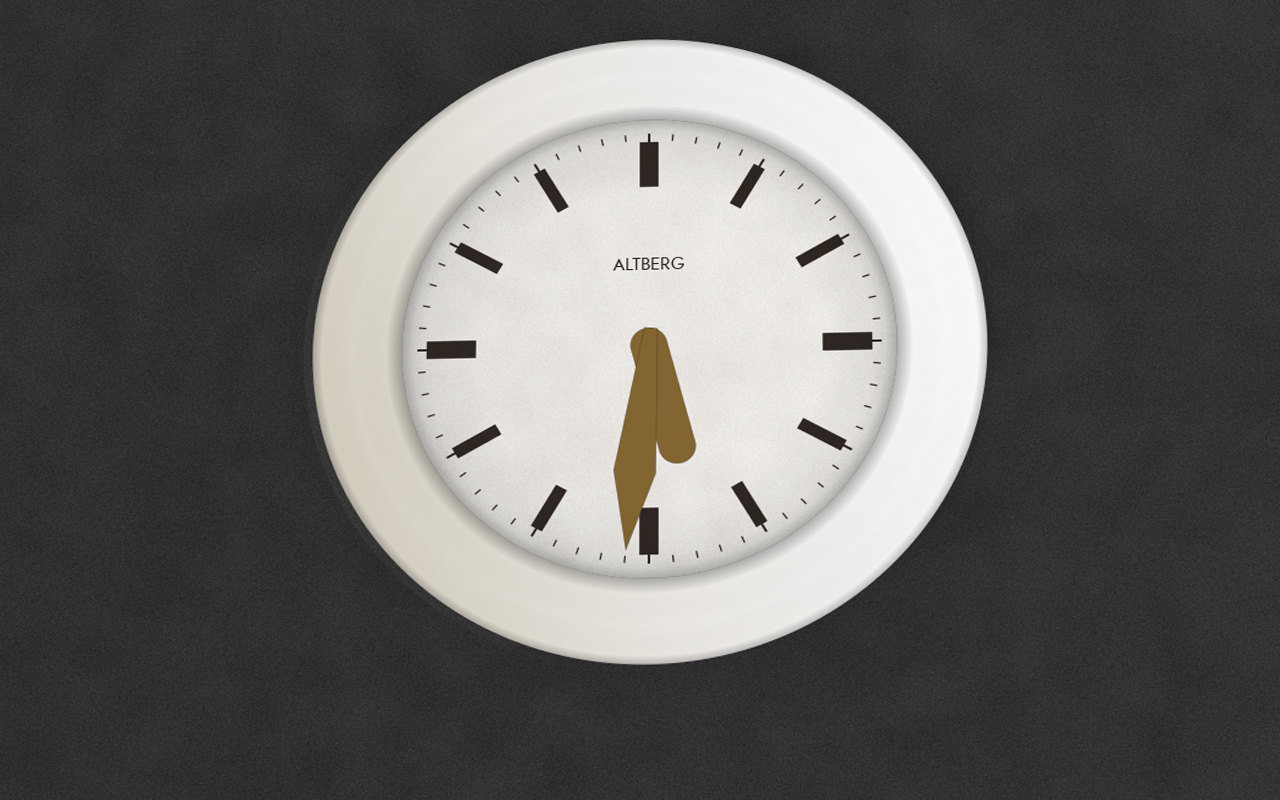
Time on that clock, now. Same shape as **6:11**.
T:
**5:31**
